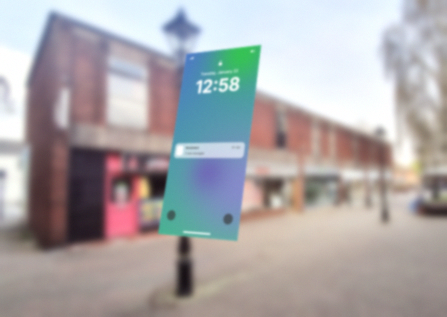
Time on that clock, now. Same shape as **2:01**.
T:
**12:58**
